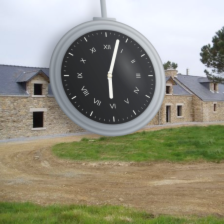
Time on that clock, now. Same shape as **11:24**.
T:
**6:03**
